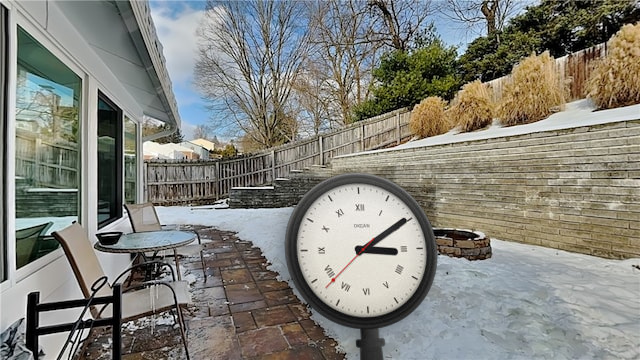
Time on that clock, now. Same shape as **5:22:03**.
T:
**3:09:38**
